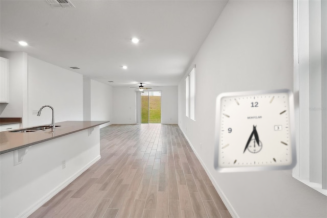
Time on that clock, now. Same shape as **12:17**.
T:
**5:34**
